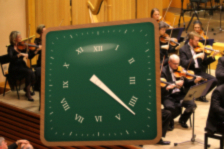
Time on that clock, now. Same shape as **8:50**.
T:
**4:22**
